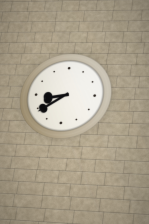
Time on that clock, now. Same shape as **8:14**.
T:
**8:39**
